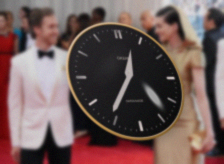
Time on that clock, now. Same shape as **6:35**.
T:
**12:36**
